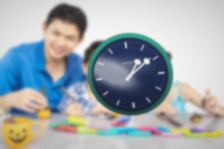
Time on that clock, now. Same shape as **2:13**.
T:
**1:09**
